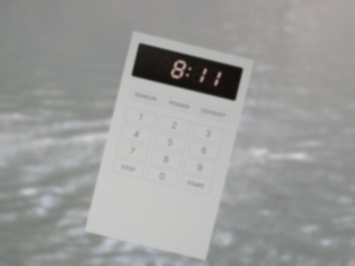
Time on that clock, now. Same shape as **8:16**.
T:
**8:11**
